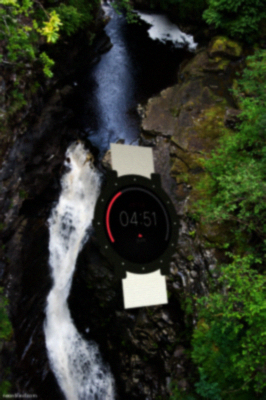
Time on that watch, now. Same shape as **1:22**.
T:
**4:51**
